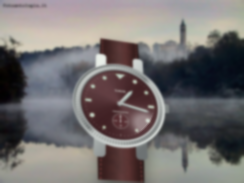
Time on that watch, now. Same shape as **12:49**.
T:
**1:17**
